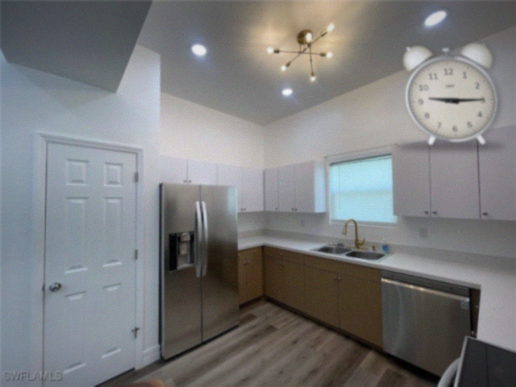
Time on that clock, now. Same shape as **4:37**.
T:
**9:15**
